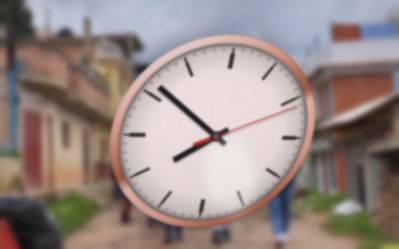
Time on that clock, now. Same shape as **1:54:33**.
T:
**7:51:11**
